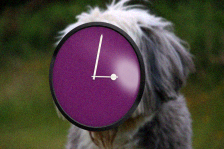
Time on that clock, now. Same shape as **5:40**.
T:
**3:02**
